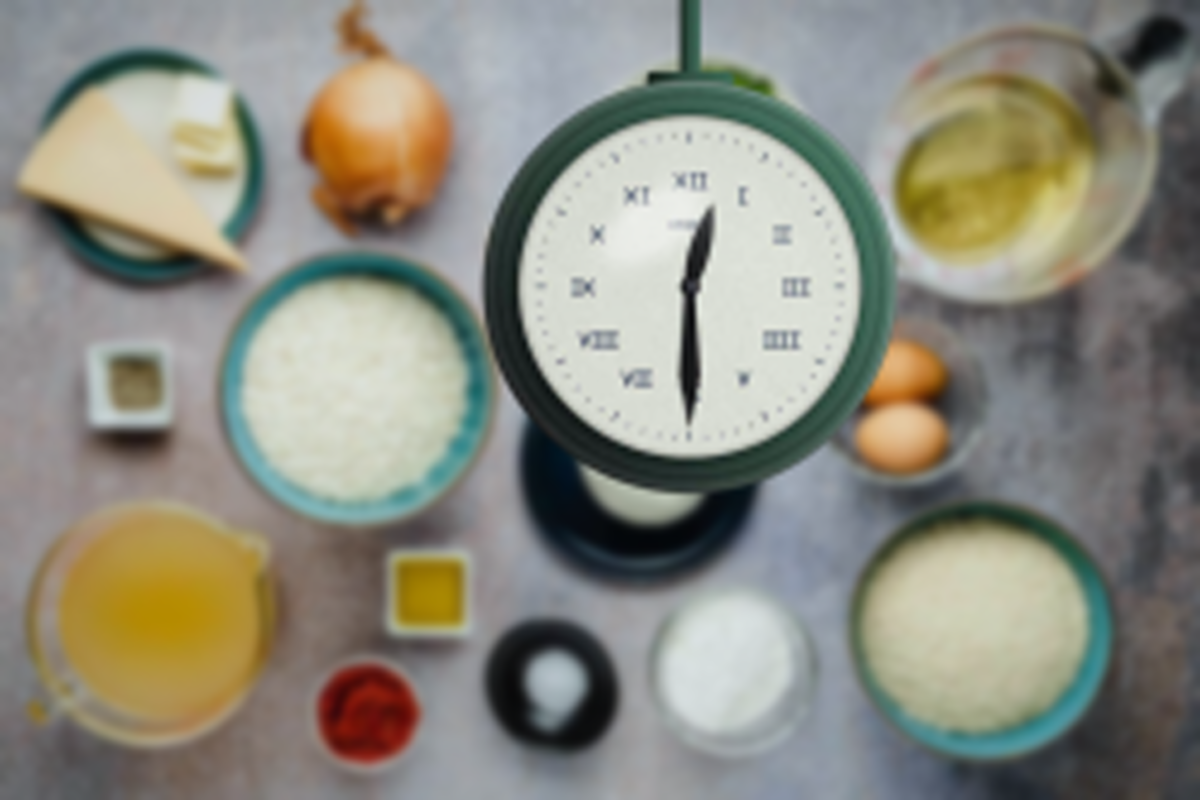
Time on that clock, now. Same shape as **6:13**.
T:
**12:30**
